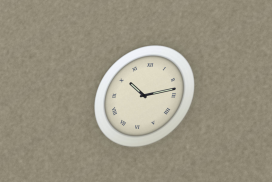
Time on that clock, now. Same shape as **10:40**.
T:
**10:13**
